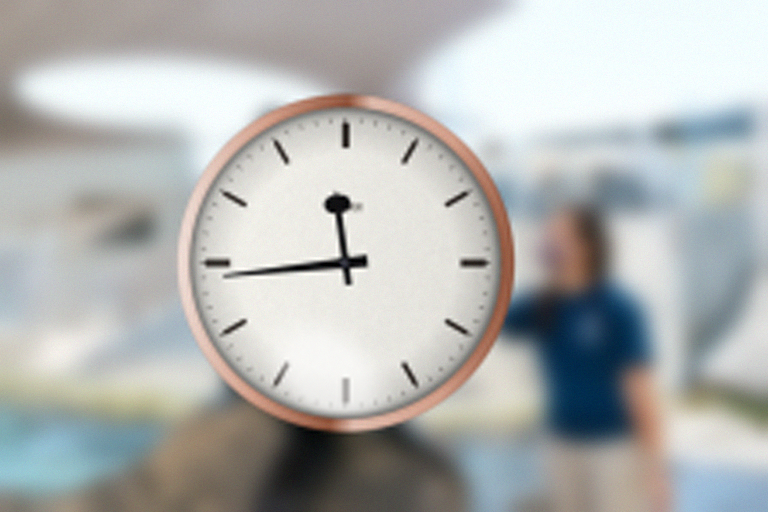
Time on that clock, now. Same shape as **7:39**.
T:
**11:44**
